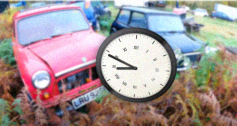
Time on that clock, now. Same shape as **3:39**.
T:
**8:49**
